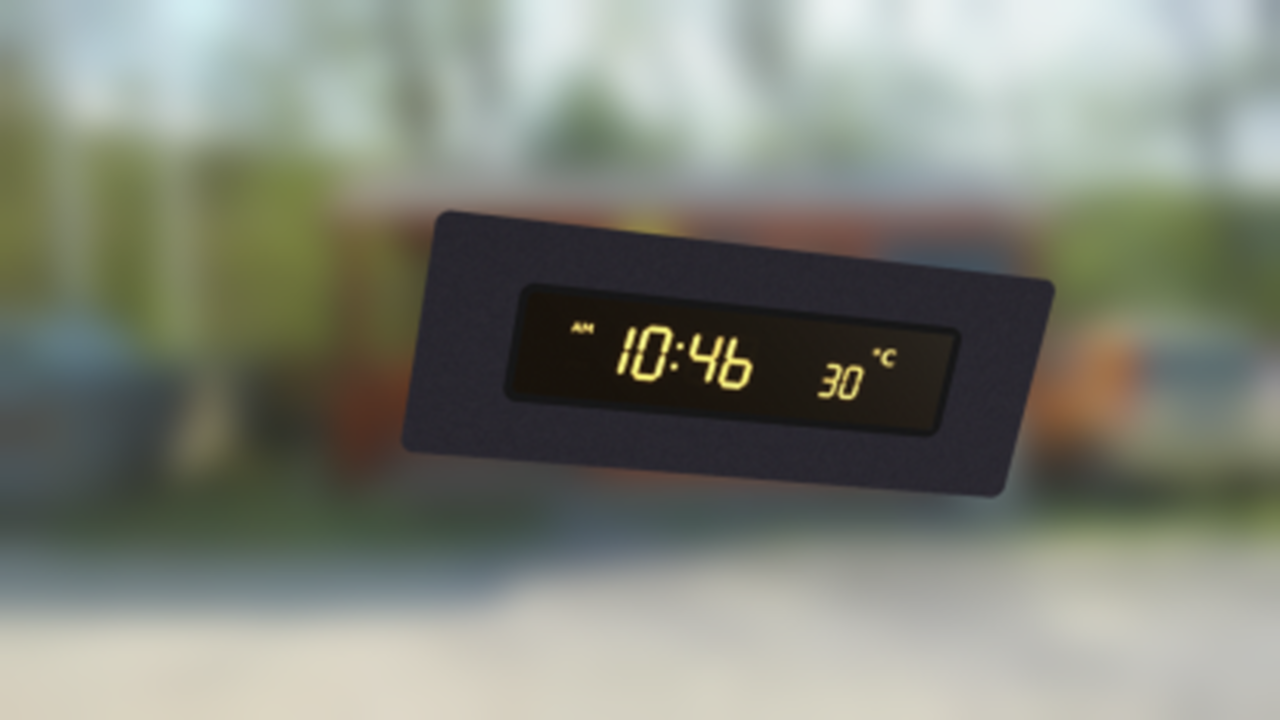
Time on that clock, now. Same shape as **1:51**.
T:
**10:46**
